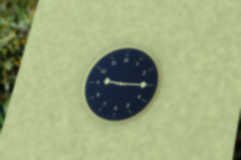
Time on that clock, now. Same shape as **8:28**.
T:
**9:15**
